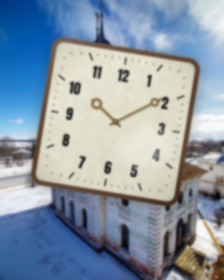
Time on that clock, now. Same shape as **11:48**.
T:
**10:09**
